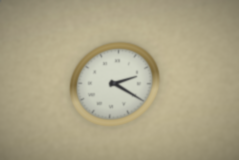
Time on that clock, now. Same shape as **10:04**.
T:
**2:20**
